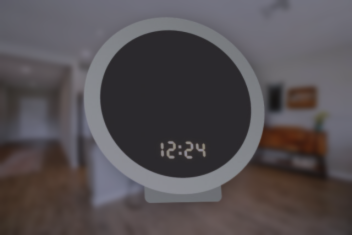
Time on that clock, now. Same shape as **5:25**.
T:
**12:24**
